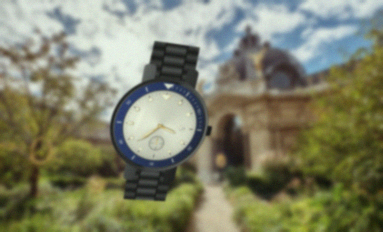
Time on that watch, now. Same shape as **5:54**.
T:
**3:38**
